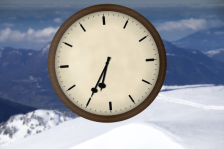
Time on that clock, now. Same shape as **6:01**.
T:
**6:35**
